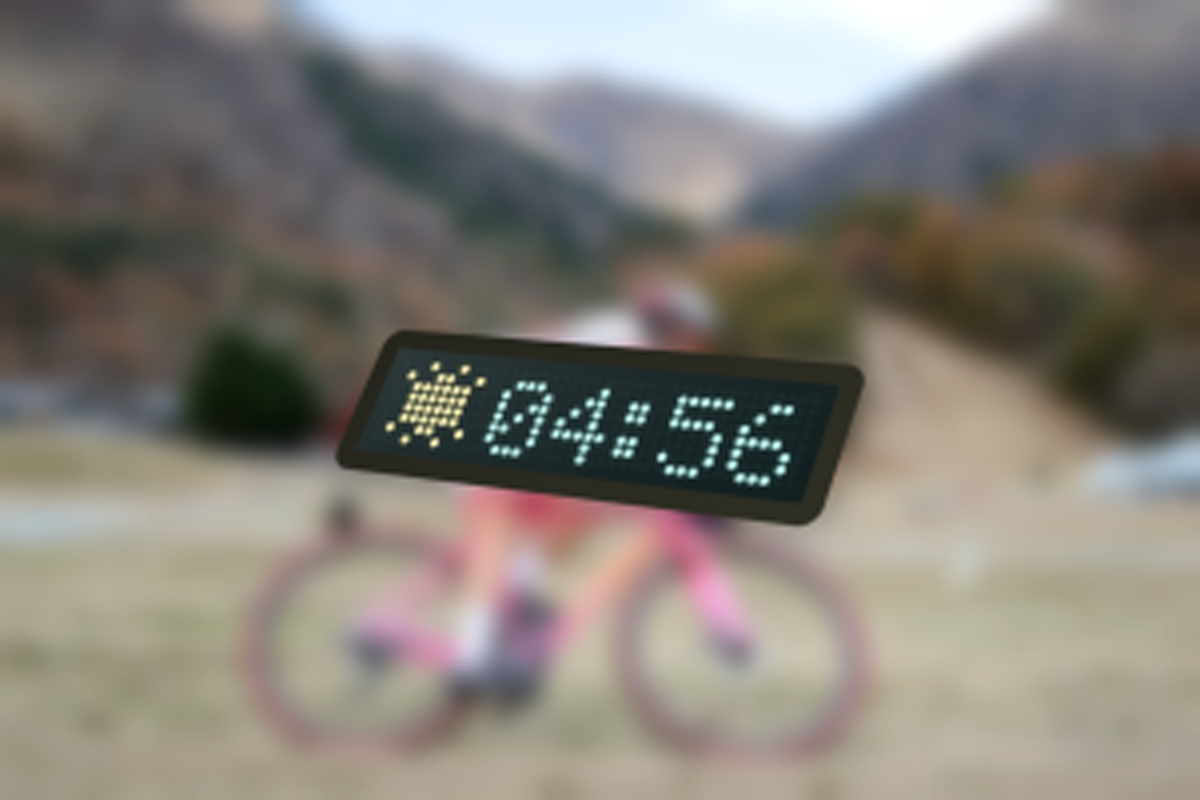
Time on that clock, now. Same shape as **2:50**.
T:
**4:56**
